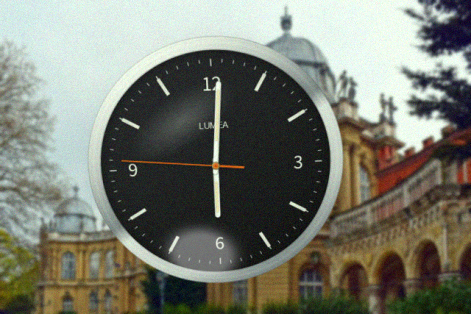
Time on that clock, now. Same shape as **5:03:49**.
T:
**6:00:46**
